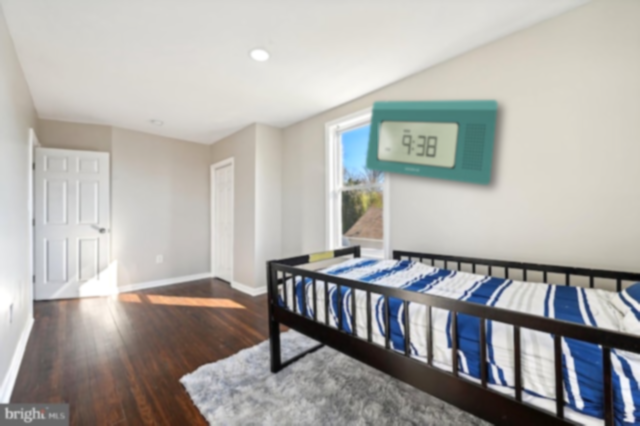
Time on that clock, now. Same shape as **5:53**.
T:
**9:38**
